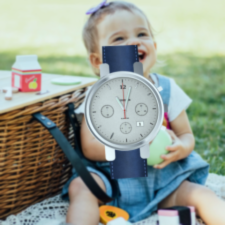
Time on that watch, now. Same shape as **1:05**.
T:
**11:03**
